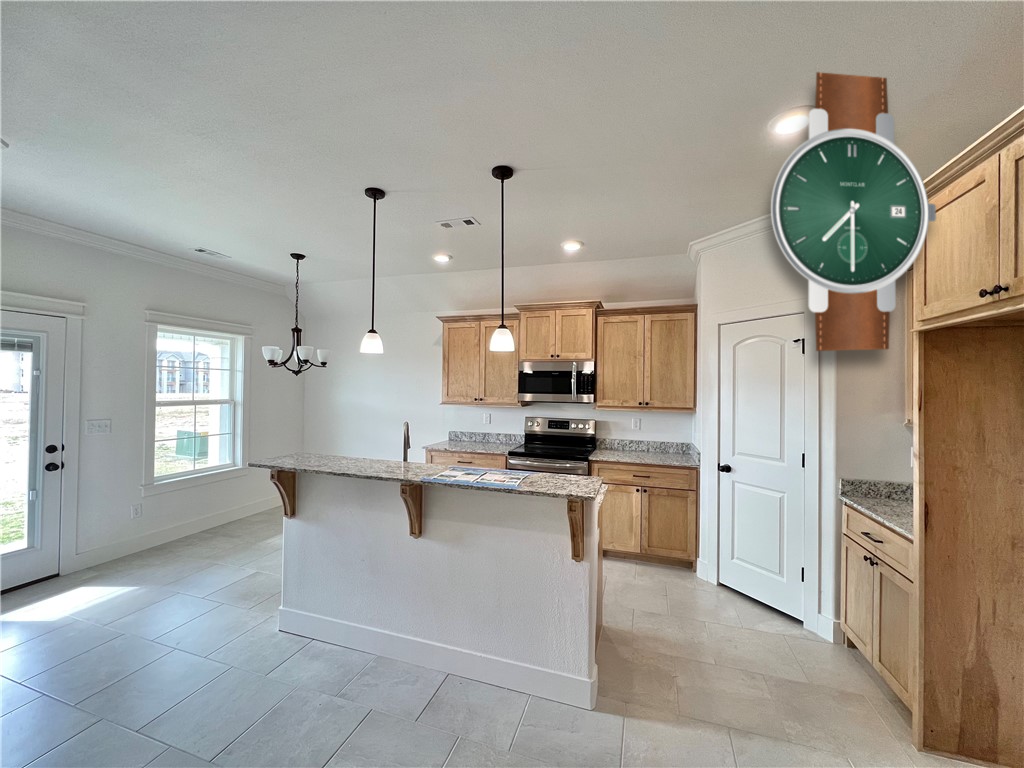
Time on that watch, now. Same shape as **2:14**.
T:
**7:30**
